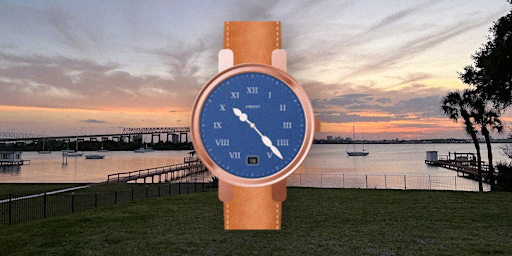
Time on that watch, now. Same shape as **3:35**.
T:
**10:23**
